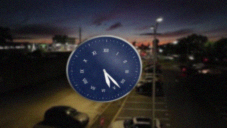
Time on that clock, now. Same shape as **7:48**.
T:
**5:23**
